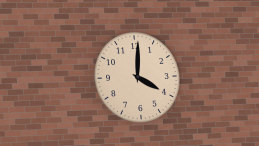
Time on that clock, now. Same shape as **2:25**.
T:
**4:01**
